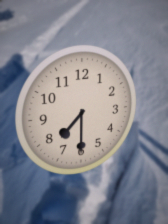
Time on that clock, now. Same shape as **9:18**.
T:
**7:30**
